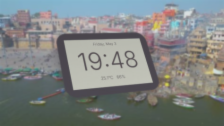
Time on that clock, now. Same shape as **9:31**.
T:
**19:48**
